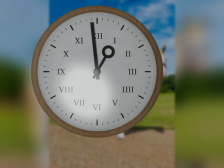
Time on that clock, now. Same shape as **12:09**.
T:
**12:59**
